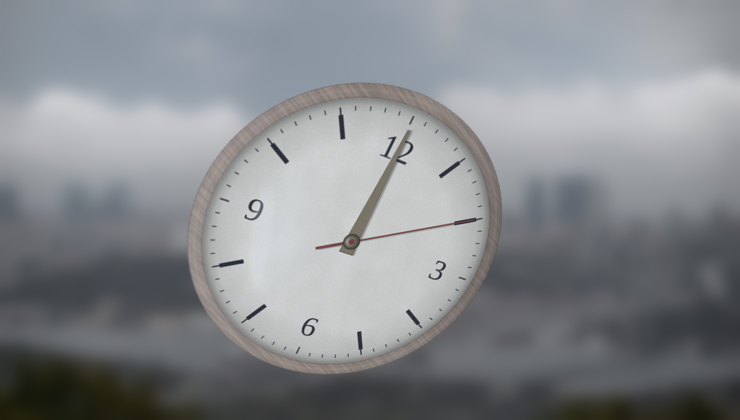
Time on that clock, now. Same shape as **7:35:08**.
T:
**12:00:10**
